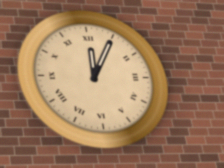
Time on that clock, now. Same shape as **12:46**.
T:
**12:05**
